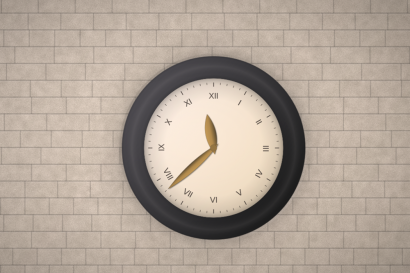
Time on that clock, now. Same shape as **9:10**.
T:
**11:38**
